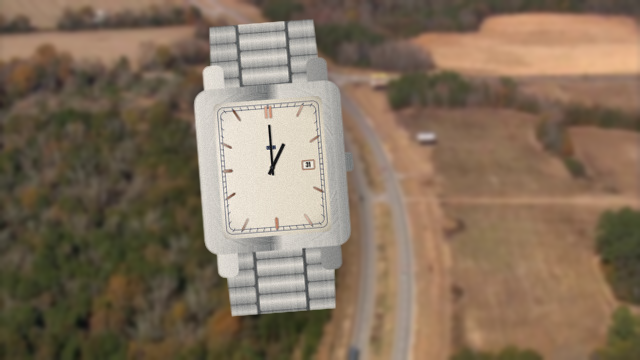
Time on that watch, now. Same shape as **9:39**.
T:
**1:00**
